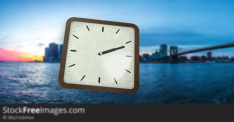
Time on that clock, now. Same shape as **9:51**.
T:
**2:11**
